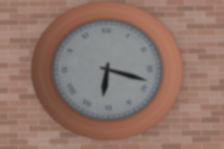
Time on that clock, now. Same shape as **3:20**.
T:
**6:18**
